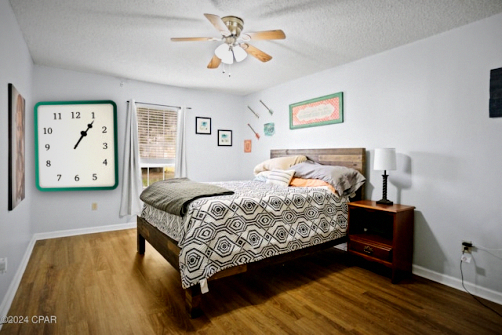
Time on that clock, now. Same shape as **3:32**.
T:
**1:06**
